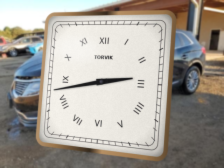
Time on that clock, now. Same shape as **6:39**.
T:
**2:43**
